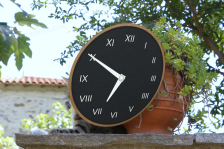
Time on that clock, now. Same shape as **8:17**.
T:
**6:50**
